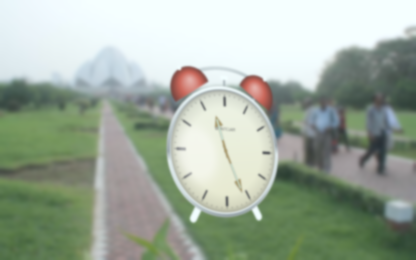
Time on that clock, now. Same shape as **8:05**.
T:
**11:26**
